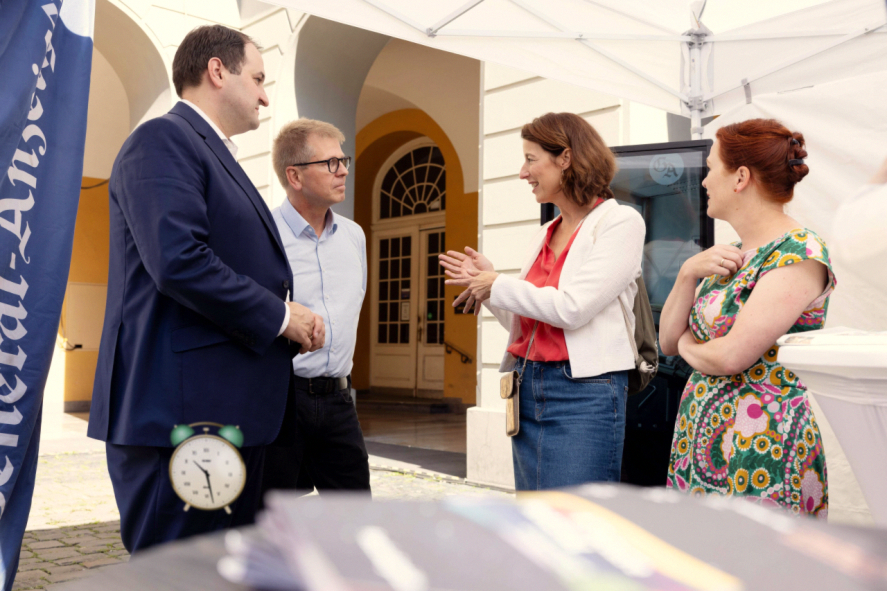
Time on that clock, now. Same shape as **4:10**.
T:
**10:28**
